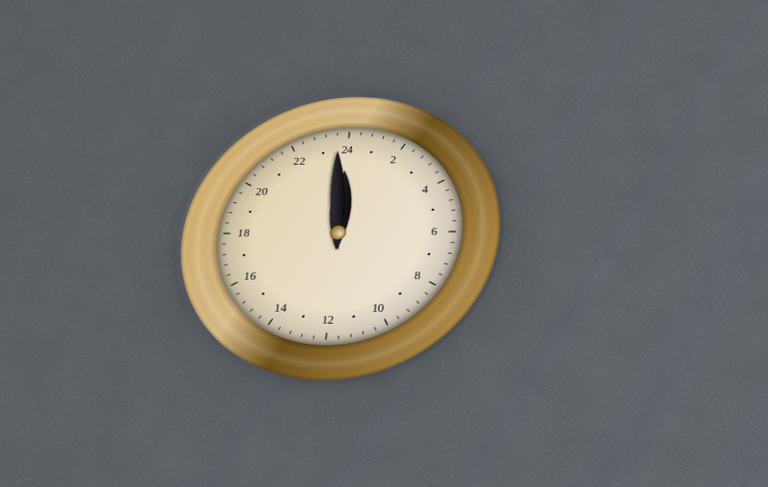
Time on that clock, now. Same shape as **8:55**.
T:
**23:59**
